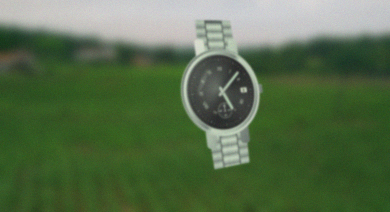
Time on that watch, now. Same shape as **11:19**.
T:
**5:08**
